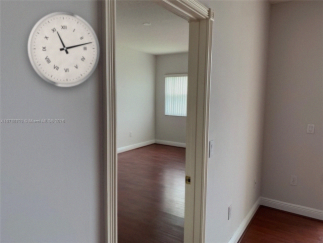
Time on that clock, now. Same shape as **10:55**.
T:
**11:13**
